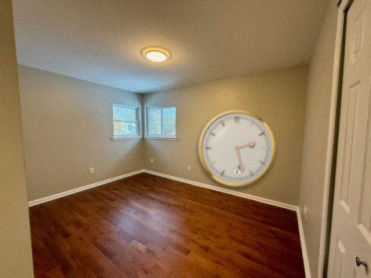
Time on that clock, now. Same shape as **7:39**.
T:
**2:28**
